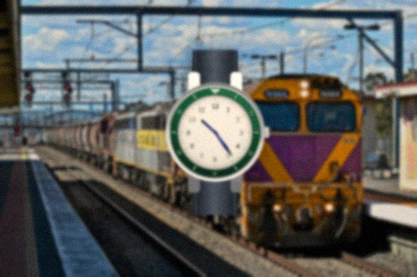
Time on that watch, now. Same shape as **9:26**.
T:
**10:24**
